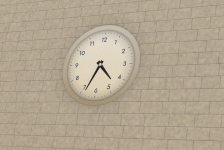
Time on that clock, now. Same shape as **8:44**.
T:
**4:34**
